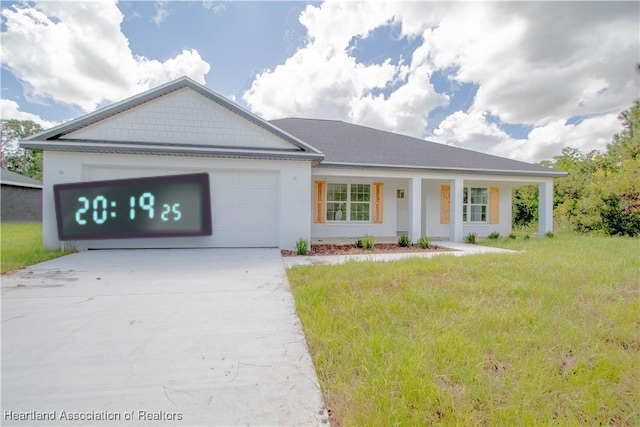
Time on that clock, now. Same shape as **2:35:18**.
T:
**20:19:25**
